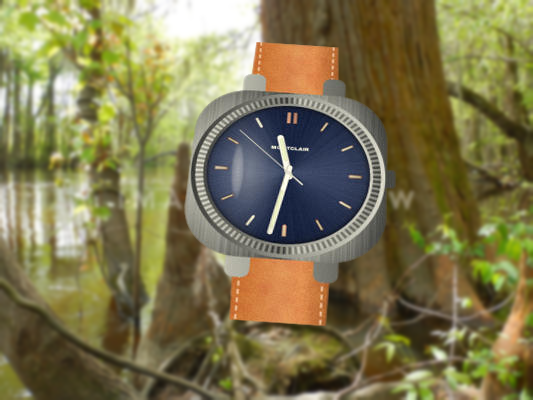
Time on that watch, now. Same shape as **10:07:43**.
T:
**11:31:52**
